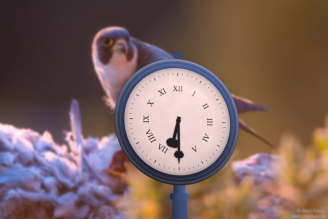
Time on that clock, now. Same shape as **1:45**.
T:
**6:30**
